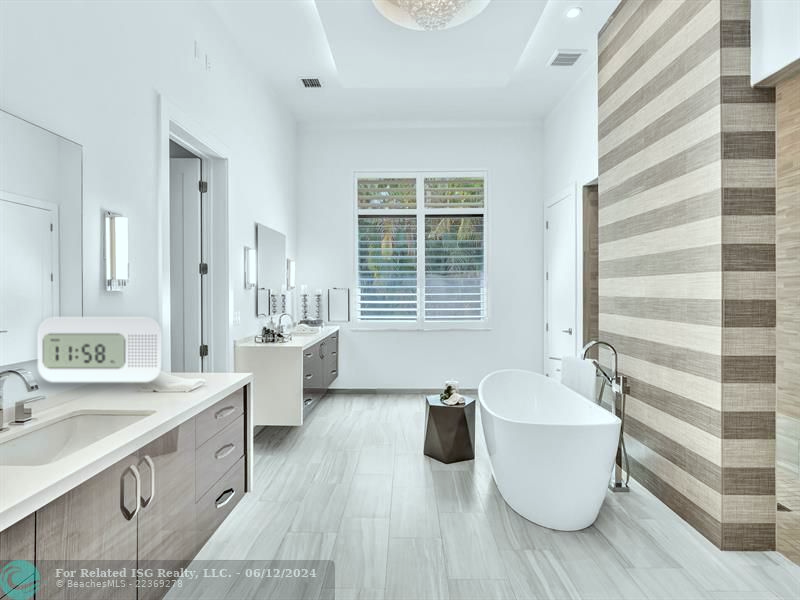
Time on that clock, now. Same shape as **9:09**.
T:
**11:58**
